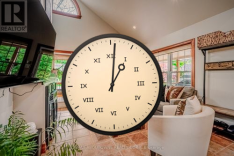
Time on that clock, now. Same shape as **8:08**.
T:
**1:01**
